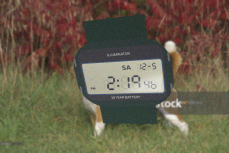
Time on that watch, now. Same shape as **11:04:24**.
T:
**2:19:46**
